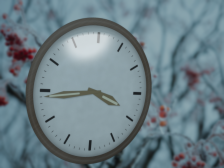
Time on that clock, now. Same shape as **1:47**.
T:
**3:44**
